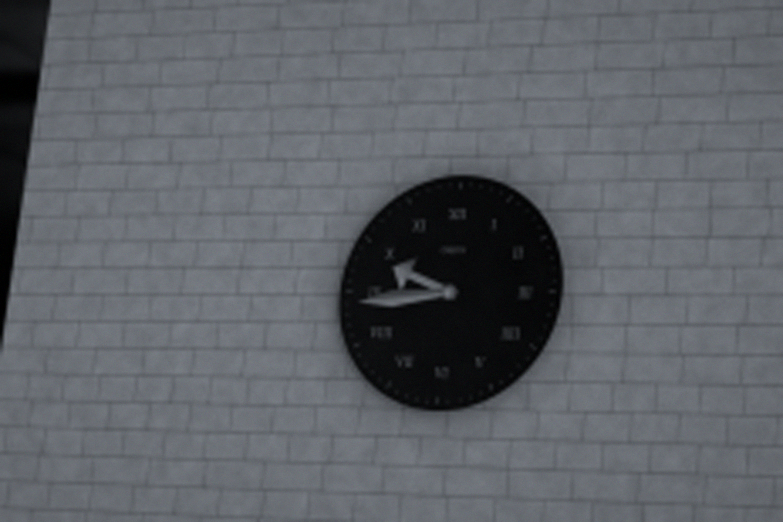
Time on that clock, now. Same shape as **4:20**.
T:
**9:44**
